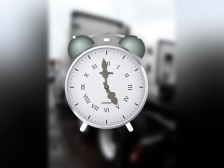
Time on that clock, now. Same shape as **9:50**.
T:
**4:59**
